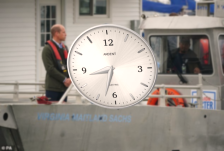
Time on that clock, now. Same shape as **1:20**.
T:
**8:33**
